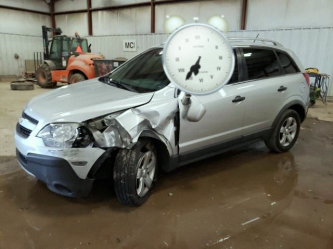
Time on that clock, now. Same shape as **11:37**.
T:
**6:36**
